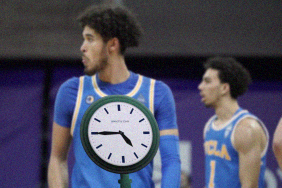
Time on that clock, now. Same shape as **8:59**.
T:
**4:45**
